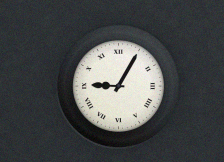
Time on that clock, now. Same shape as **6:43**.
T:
**9:05**
